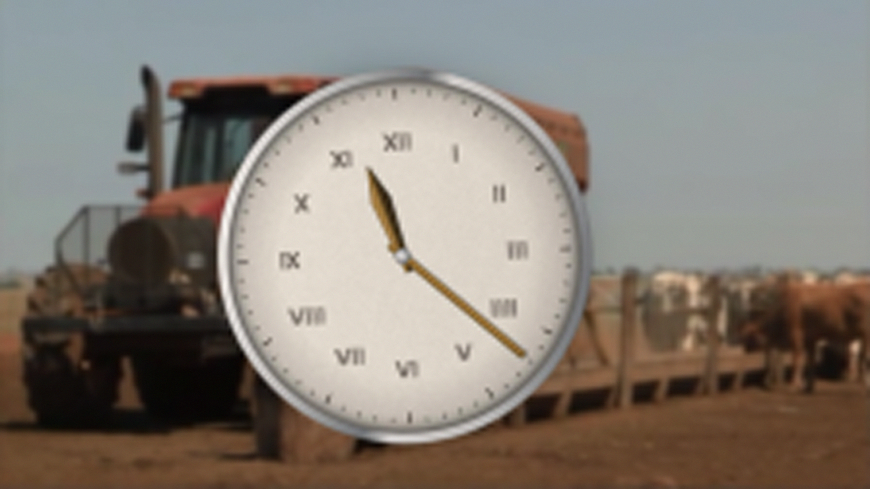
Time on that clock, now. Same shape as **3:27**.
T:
**11:22**
